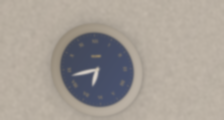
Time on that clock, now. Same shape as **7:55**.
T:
**6:43**
